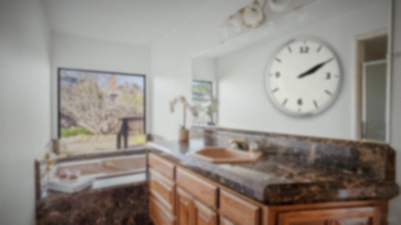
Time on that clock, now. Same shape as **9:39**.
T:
**2:10**
